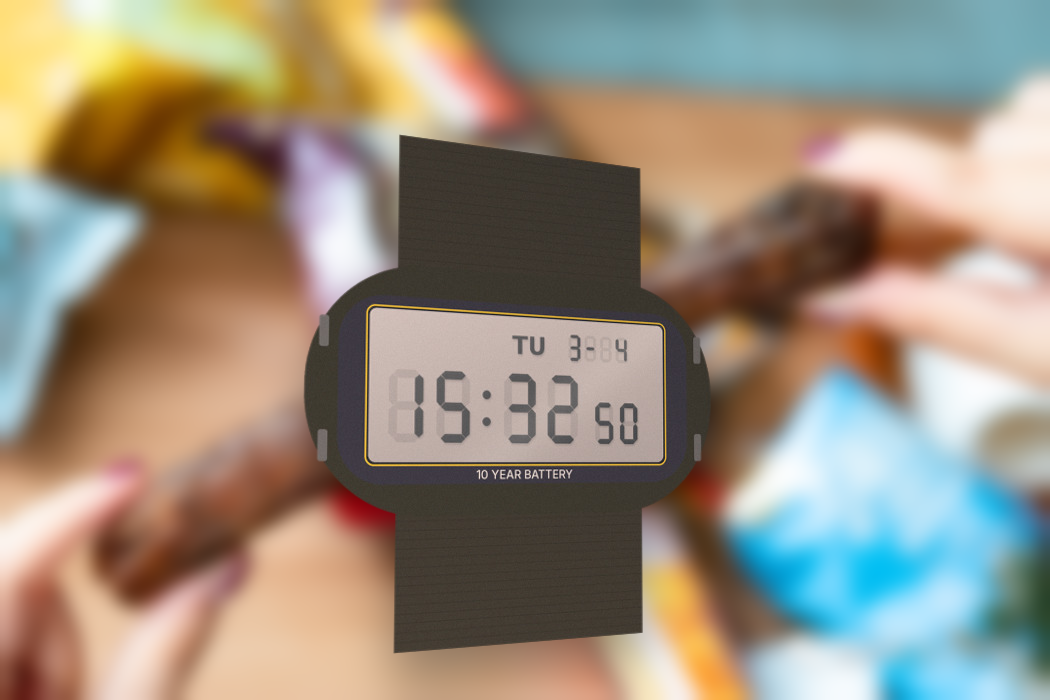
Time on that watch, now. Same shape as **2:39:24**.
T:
**15:32:50**
